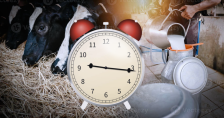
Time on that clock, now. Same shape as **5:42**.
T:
**9:16**
